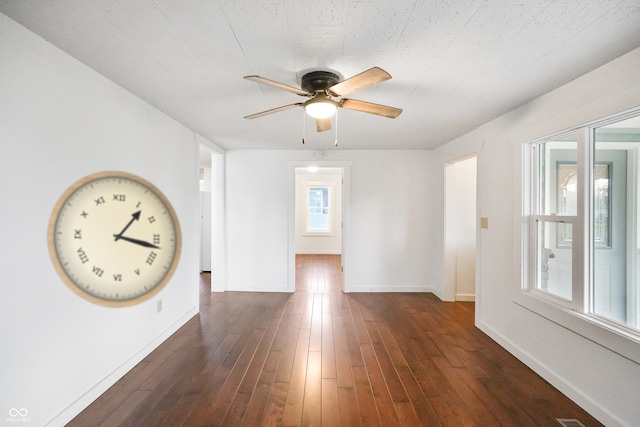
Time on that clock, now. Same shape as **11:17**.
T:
**1:17**
